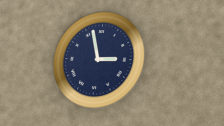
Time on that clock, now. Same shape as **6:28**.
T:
**2:57**
